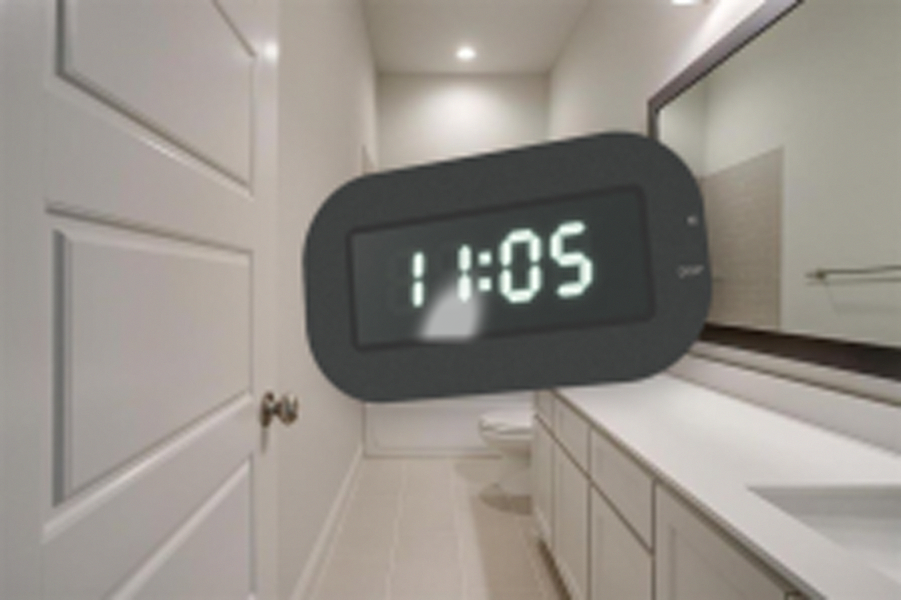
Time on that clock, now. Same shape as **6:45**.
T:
**11:05**
